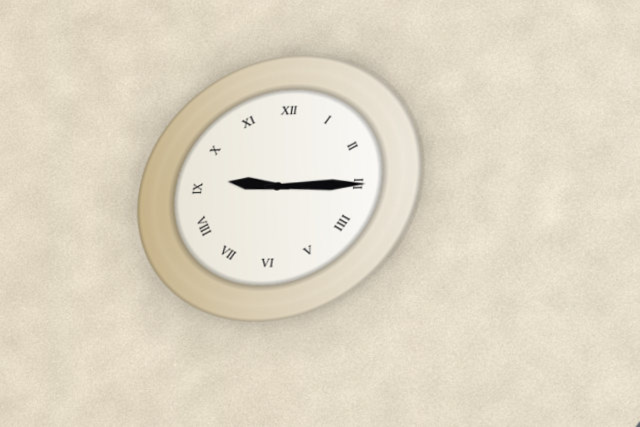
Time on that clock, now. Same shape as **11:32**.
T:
**9:15**
